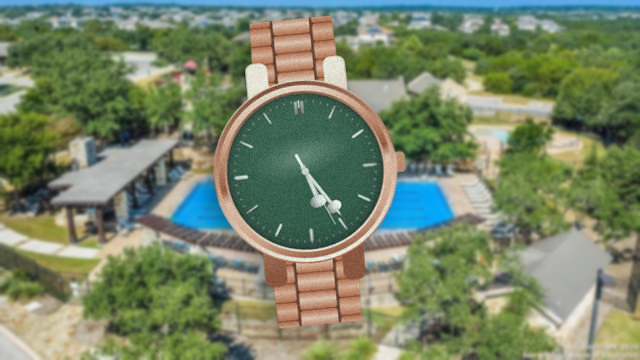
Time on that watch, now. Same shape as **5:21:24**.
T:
**5:24:26**
